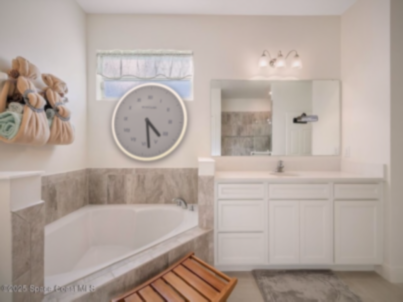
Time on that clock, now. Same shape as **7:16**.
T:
**4:28**
